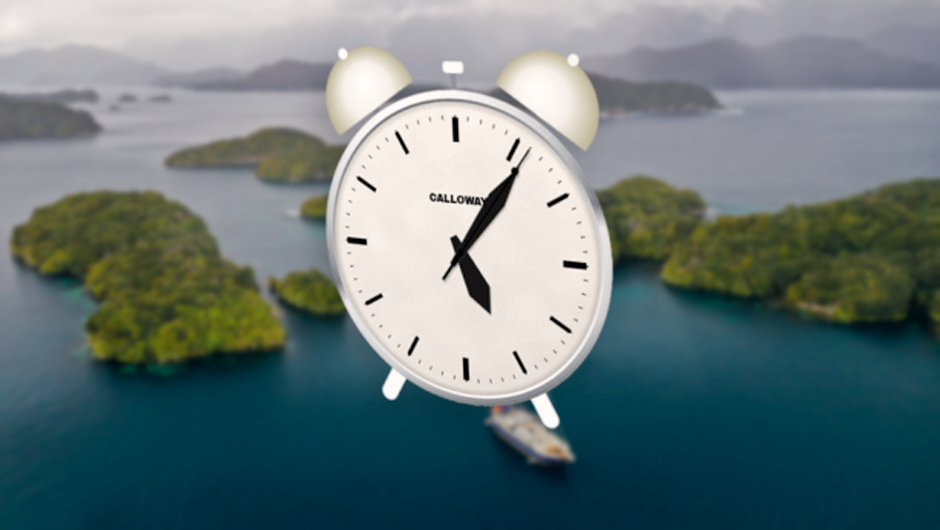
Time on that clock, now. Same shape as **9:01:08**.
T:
**5:06:06**
